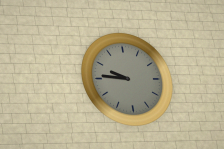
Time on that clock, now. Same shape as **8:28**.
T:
**9:46**
